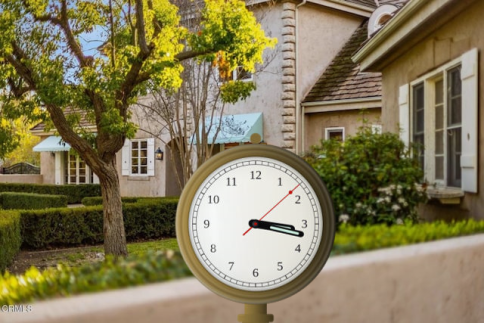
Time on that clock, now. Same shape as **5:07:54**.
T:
**3:17:08**
